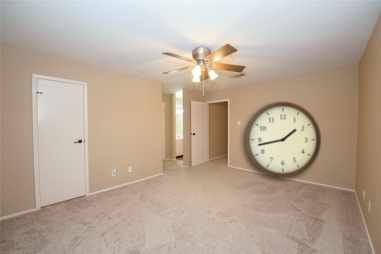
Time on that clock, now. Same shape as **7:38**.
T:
**1:43**
